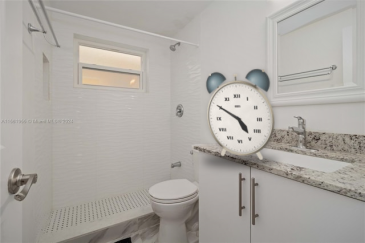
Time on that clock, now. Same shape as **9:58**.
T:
**4:50**
